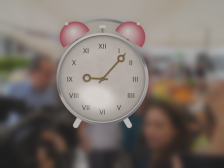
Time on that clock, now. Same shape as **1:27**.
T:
**9:07**
